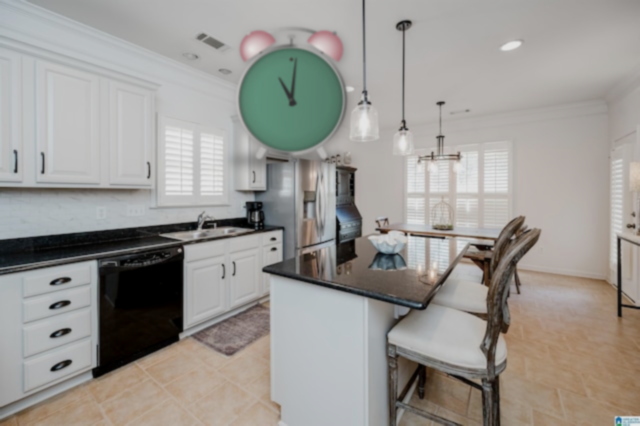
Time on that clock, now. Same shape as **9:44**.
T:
**11:01**
